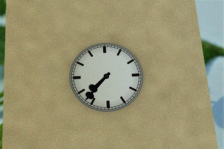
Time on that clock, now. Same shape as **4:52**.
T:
**7:37**
